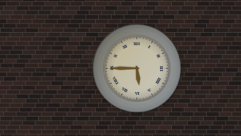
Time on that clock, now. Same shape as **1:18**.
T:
**5:45**
